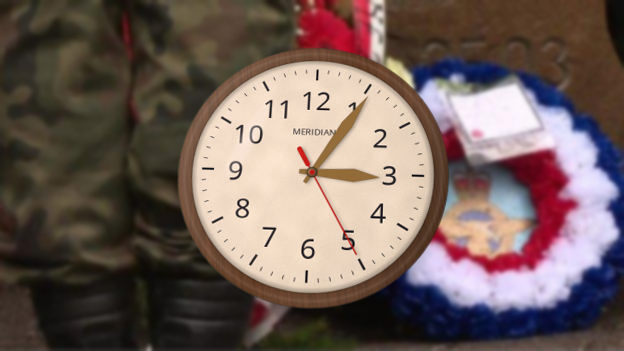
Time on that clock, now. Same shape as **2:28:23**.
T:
**3:05:25**
